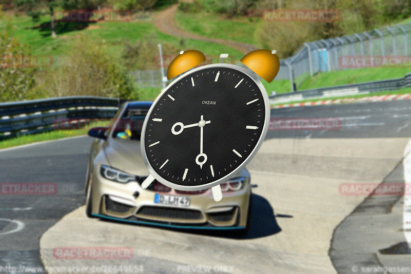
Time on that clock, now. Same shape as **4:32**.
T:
**8:27**
